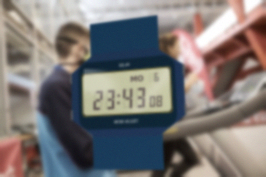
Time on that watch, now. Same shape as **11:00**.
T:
**23:43**
